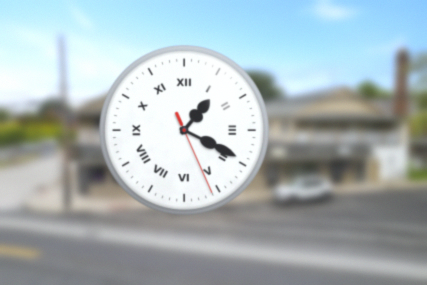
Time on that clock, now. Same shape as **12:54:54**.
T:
**1:19:26**
